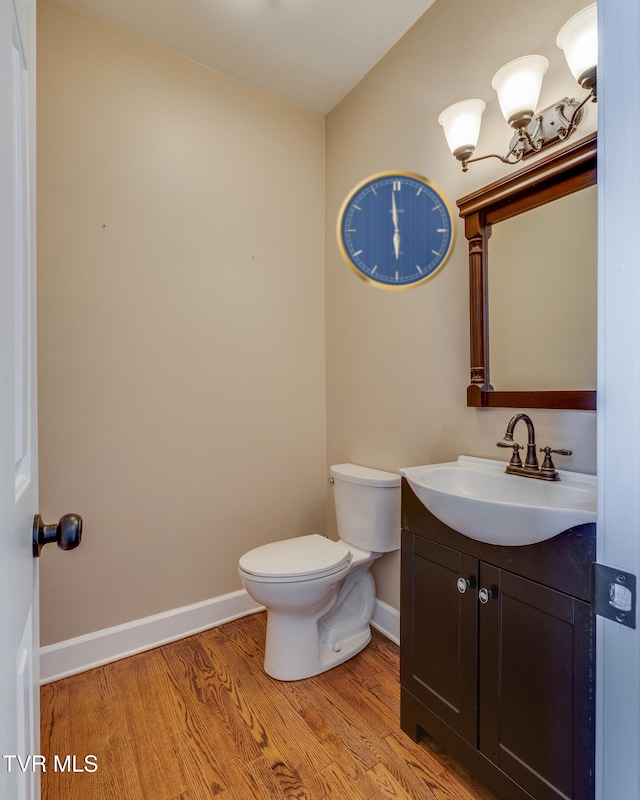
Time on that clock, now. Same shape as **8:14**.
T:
**5:59**
